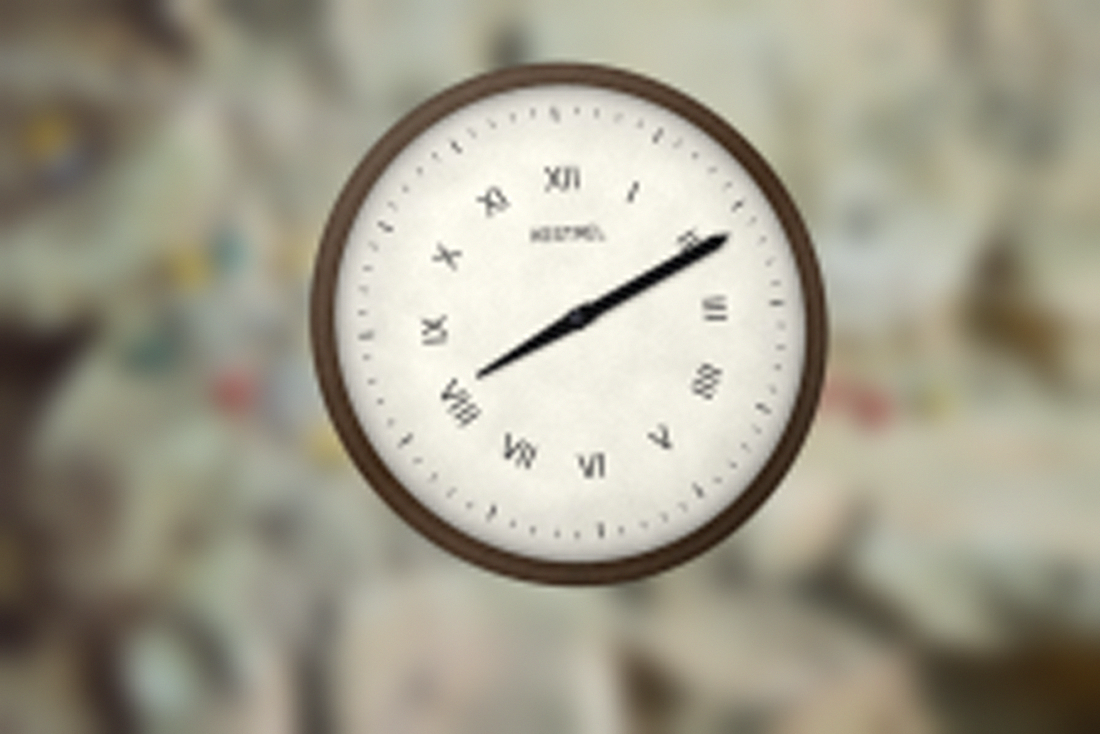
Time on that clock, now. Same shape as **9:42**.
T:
**8:11**
